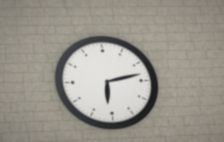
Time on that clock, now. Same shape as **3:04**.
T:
**6:13**
